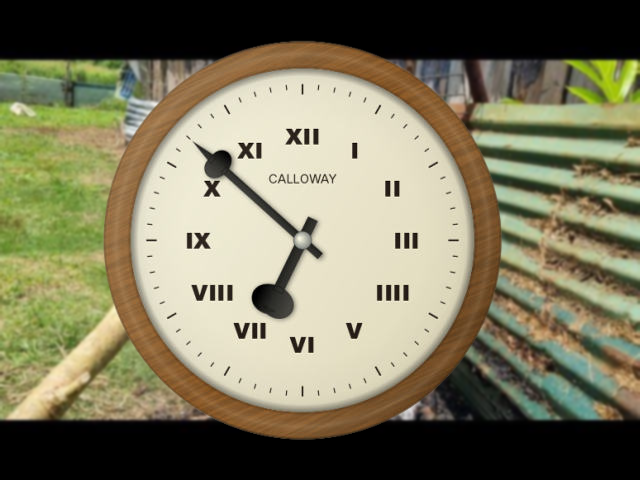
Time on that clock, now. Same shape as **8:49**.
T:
**6:52**
